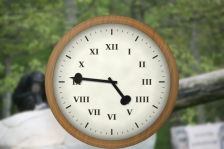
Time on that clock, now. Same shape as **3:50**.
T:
**4:46**
